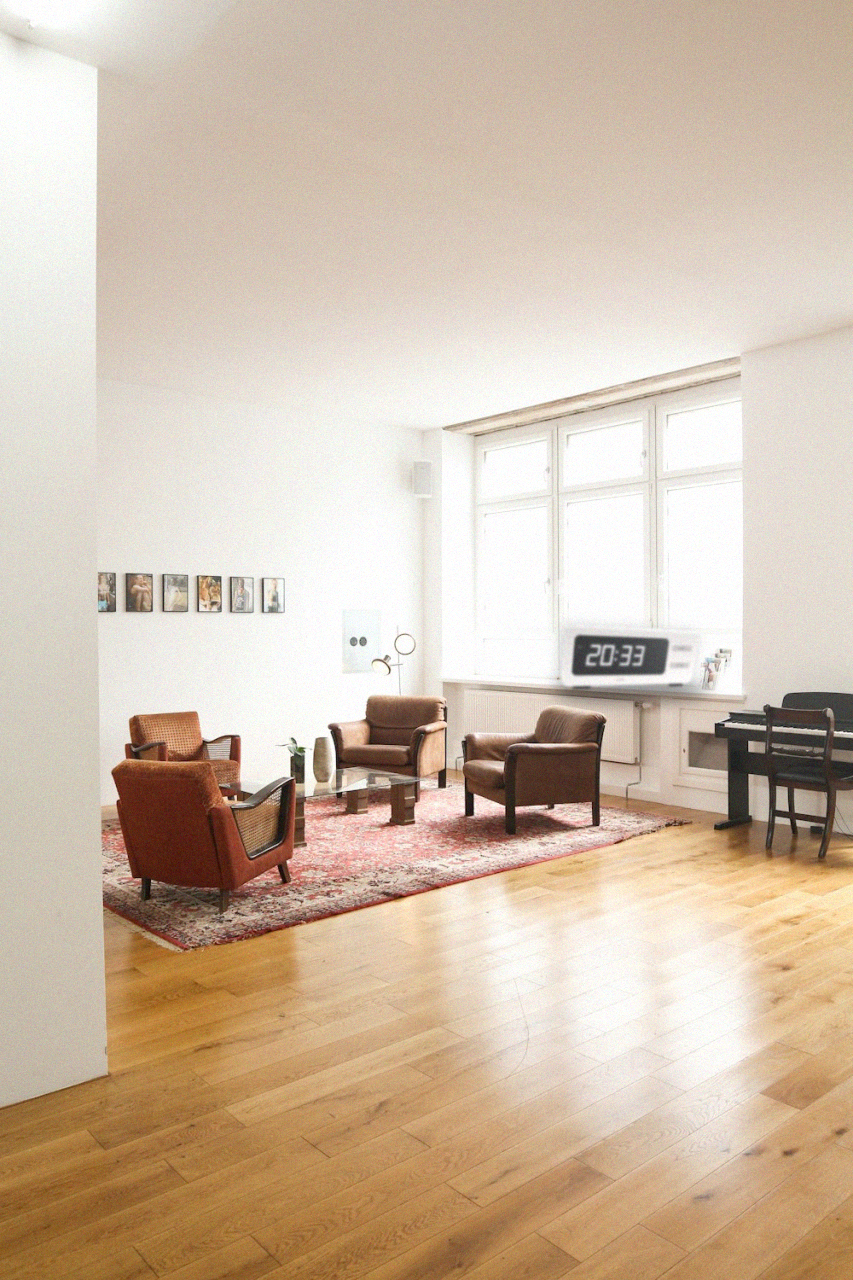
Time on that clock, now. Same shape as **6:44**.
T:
**20:33**
